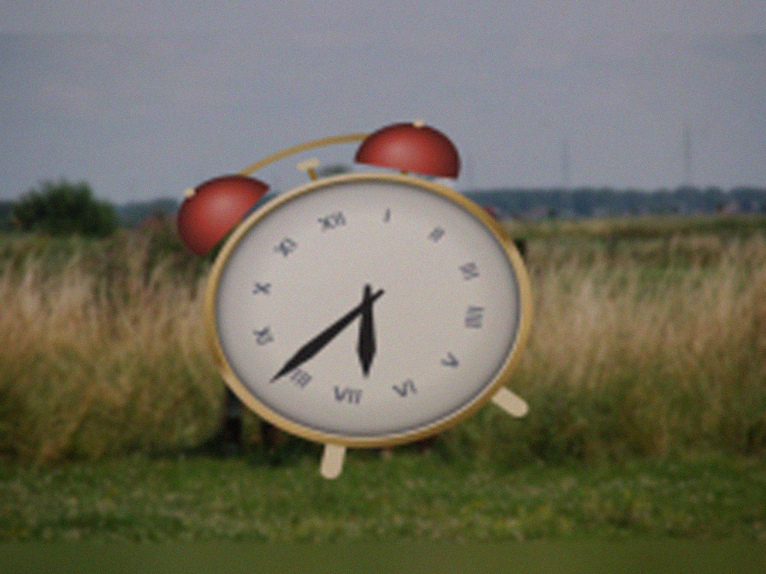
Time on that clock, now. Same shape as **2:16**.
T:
**6:41**
